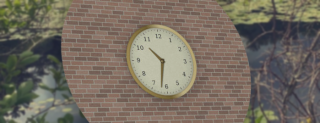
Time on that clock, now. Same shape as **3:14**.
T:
**10:32**
